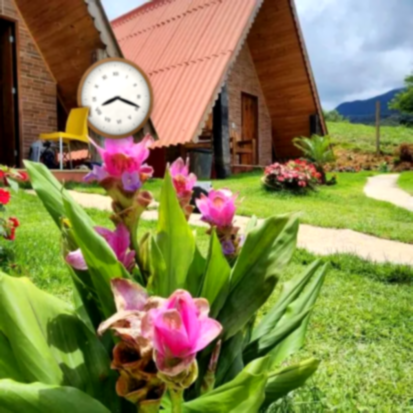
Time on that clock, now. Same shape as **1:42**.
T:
**8:19**
